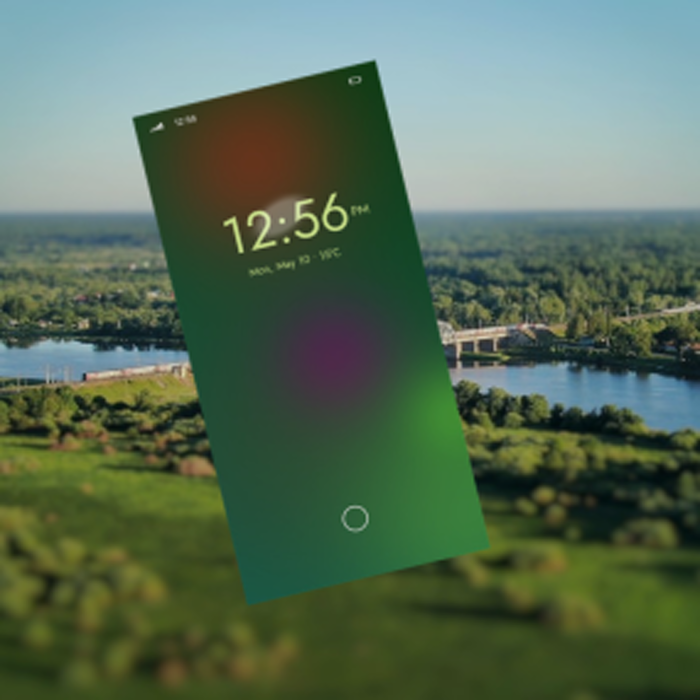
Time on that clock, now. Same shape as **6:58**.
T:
**12:56**
